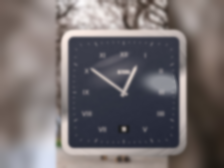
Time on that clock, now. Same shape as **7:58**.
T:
**12:51**
